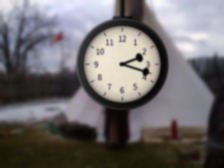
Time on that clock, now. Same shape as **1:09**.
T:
**2:18**
